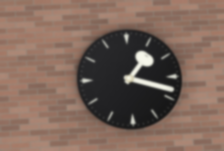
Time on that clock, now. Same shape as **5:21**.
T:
**1:18**
